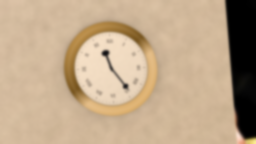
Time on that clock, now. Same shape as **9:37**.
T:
**11:24**
